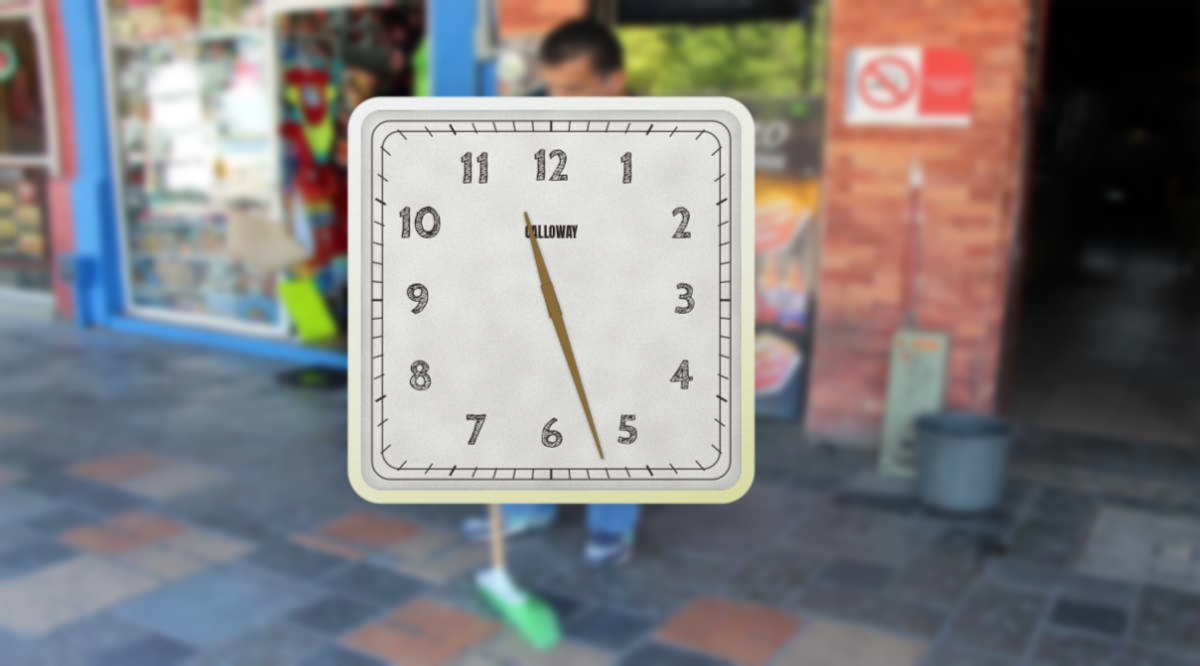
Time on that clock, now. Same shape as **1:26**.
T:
**11:27**
